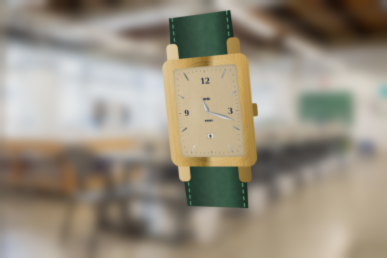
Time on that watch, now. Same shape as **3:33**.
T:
**11:18**
